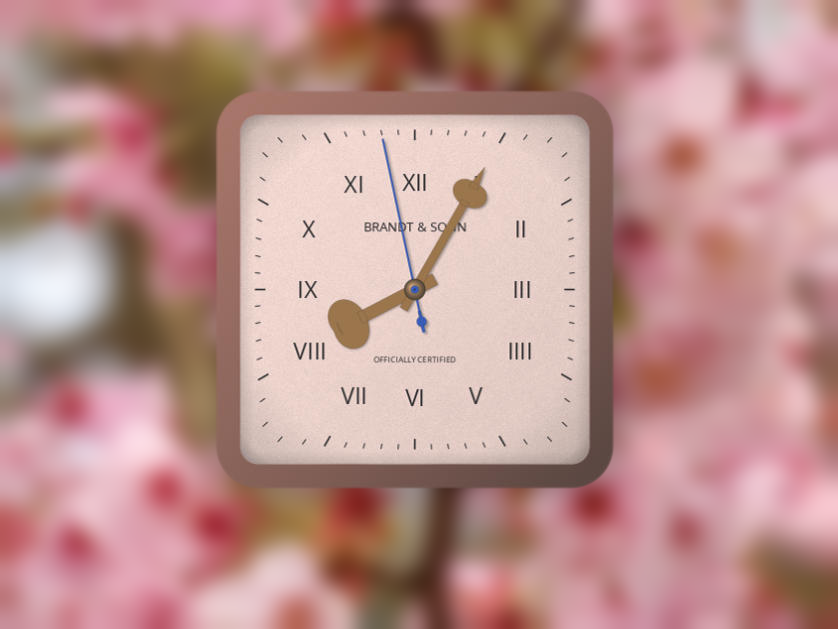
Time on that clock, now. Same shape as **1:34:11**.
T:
**8:04:58**
